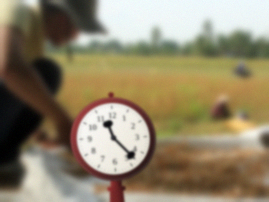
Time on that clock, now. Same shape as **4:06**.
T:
**11:23**
